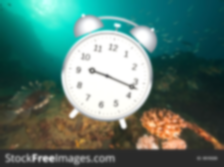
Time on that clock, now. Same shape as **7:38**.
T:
**9:17**
